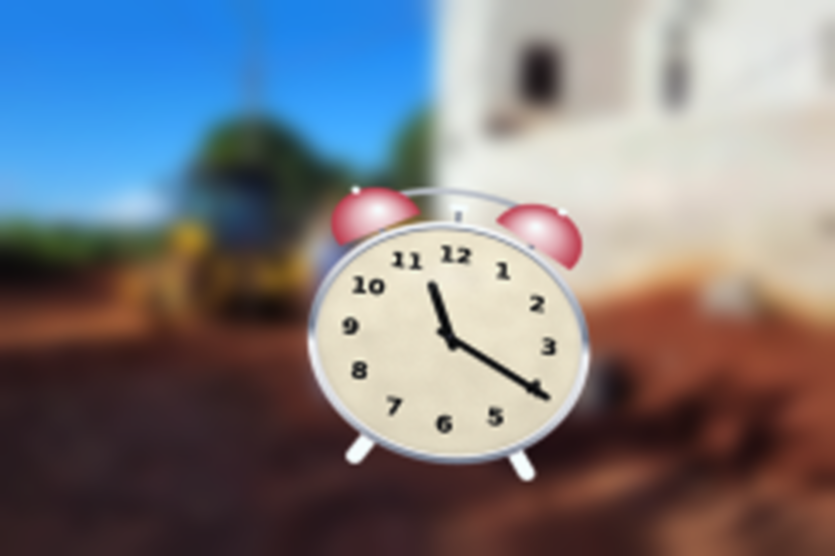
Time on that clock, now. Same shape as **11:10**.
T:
**11:20**
